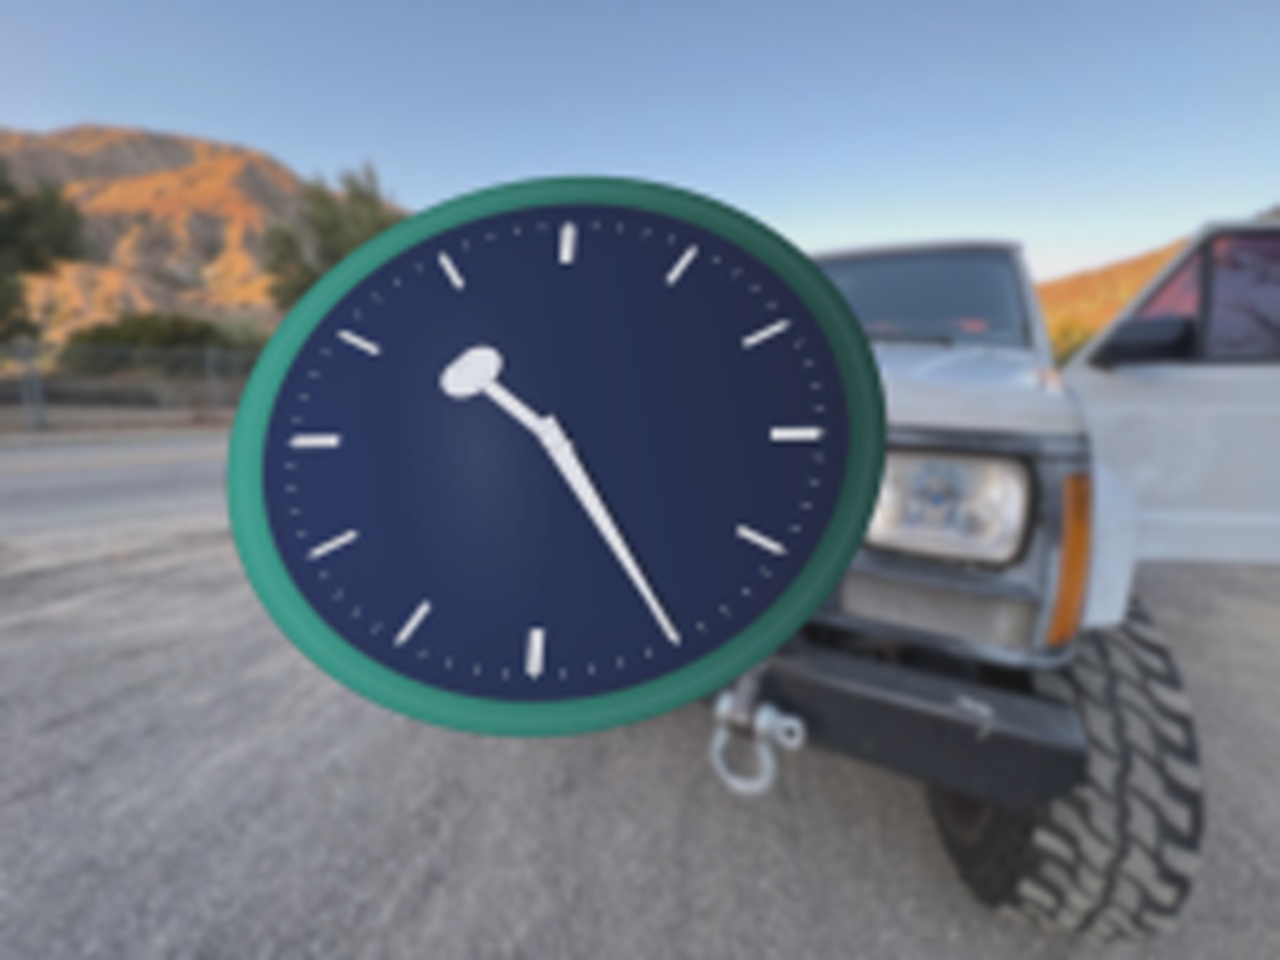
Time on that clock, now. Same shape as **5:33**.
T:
**10:25**
